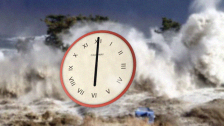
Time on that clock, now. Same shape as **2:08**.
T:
**6:00**
